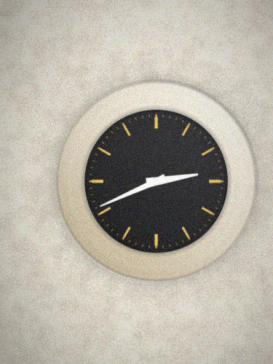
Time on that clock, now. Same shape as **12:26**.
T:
**2:41**
